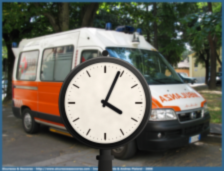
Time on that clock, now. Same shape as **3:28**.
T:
**4:04**
